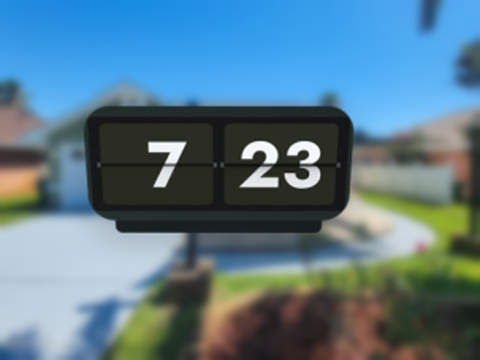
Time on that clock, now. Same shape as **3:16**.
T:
**7:23**
